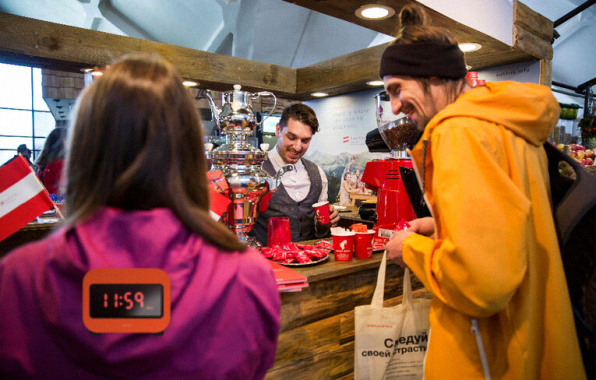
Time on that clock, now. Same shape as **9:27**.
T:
**11:59**
